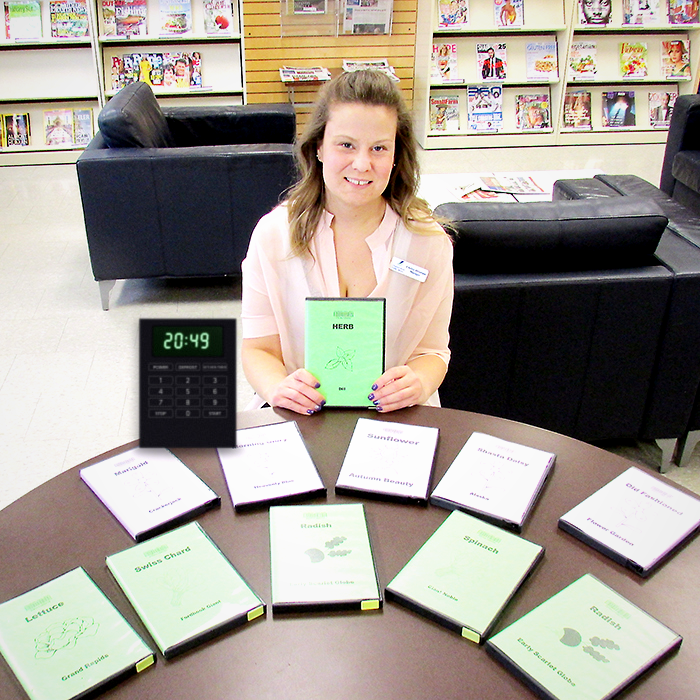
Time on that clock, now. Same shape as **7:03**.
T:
**20:49**
